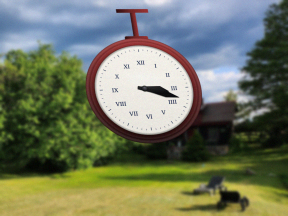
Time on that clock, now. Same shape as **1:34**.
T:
**3:18**
